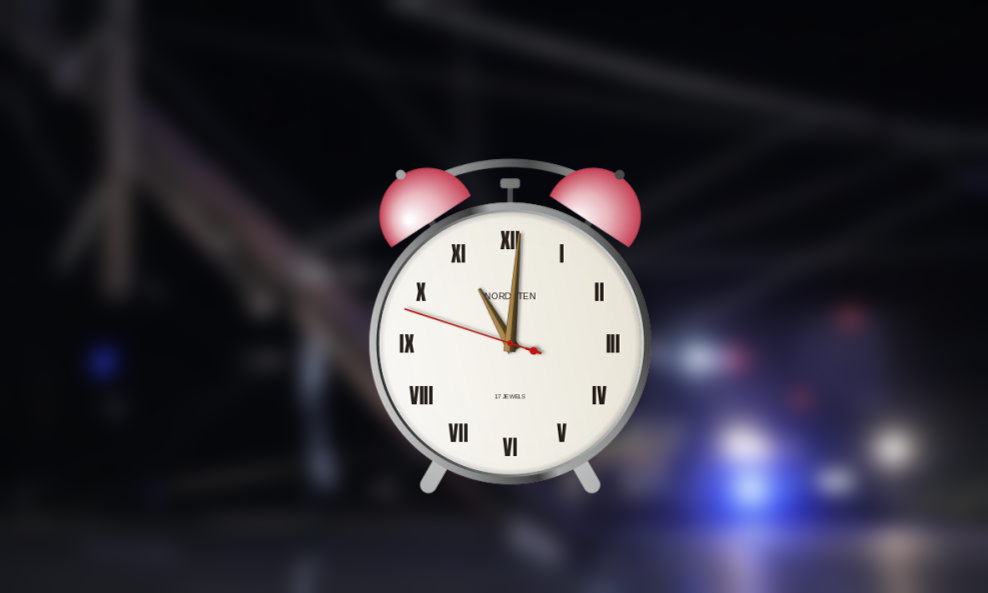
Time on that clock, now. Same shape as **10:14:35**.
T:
**11:00:48**
